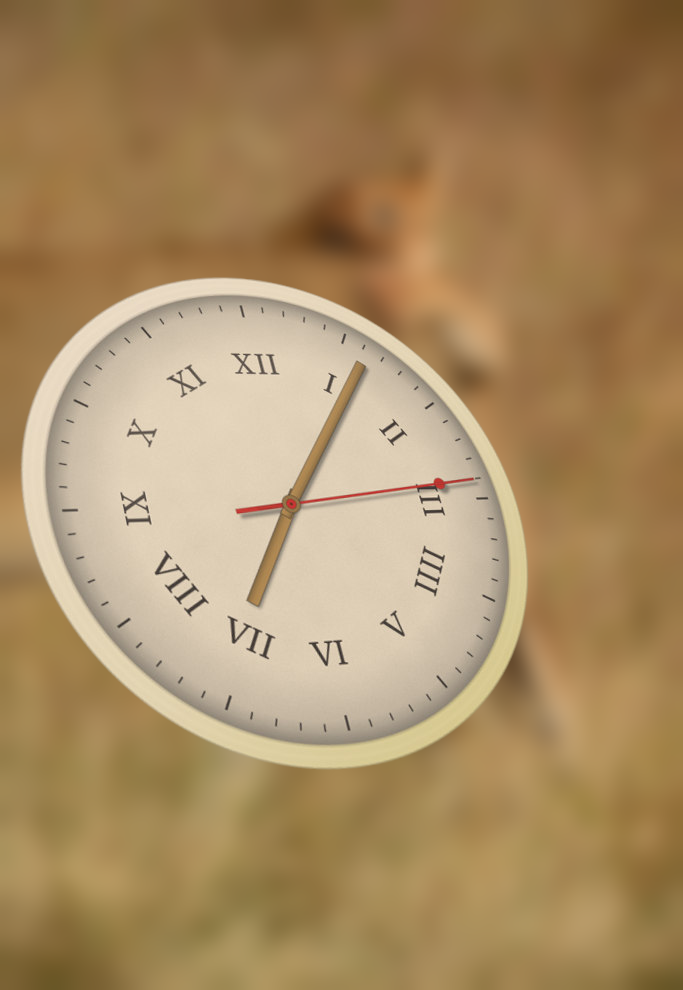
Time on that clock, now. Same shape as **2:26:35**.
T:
**7:06:14**
